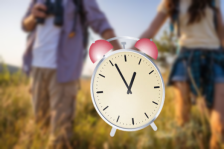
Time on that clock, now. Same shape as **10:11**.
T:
**12:56**
